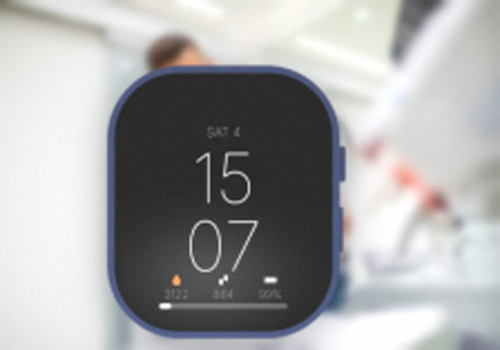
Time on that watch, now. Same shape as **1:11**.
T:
**15:07**
